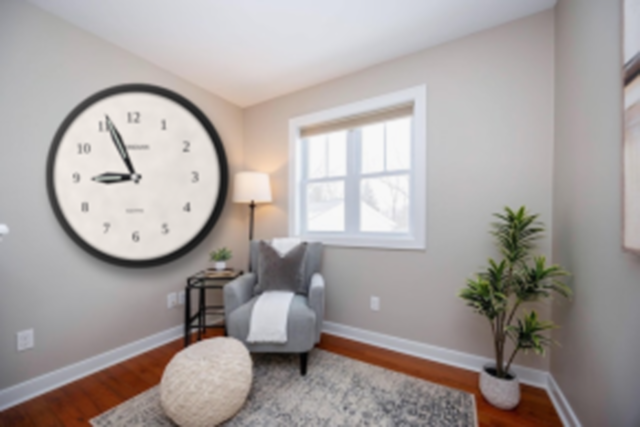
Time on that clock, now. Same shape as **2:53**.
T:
**8:56**
